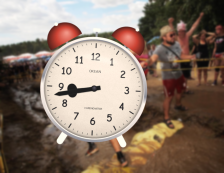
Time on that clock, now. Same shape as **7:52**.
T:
**8:43**
